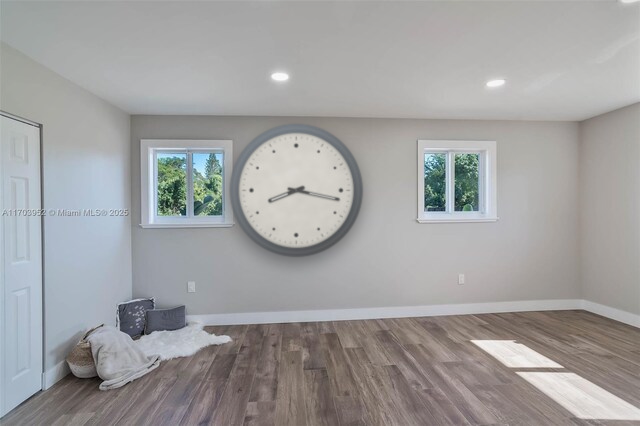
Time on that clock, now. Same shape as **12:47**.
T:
**8:17**
